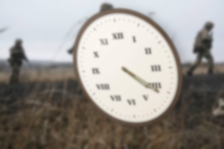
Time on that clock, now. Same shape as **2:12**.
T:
**4:21**
